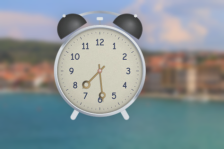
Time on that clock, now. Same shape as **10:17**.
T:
**7:29**
